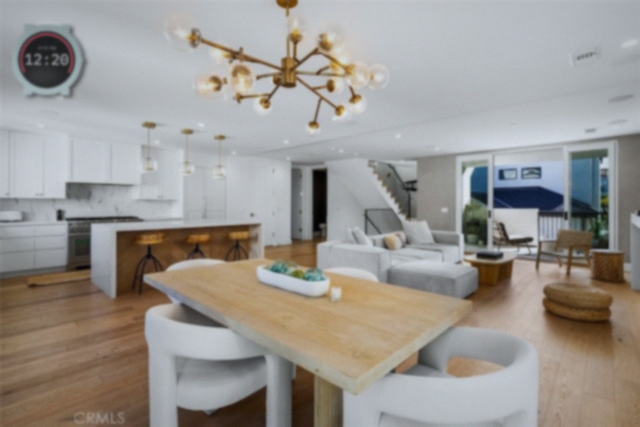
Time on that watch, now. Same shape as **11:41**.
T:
**12:20**
